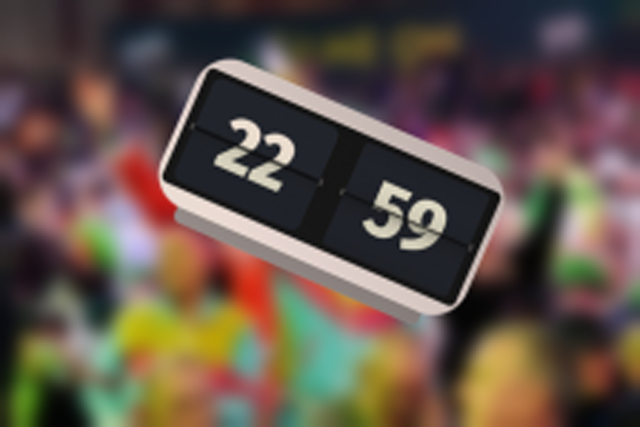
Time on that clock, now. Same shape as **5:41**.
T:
**22:59**
